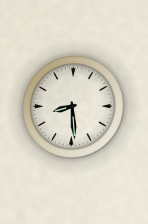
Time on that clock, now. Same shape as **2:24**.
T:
**8:29**
